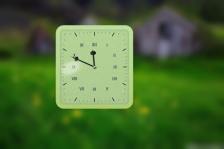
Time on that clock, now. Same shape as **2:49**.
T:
**11:49**
